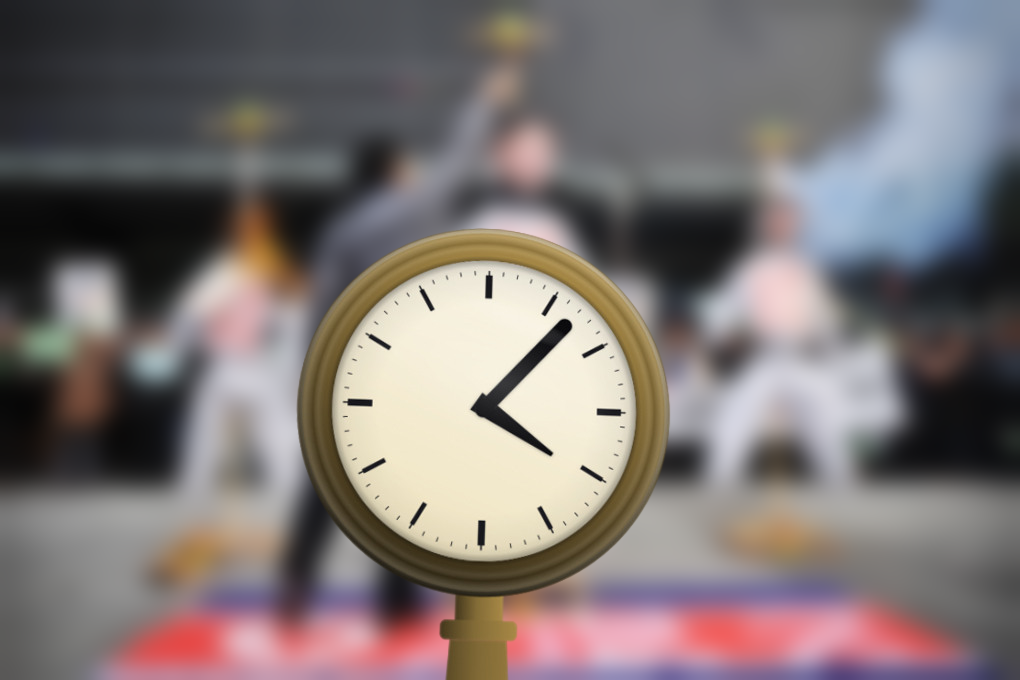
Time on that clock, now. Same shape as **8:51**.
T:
**4:07**
